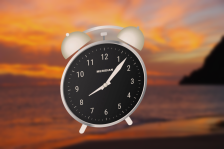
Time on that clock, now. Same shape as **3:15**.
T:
**8:07**
